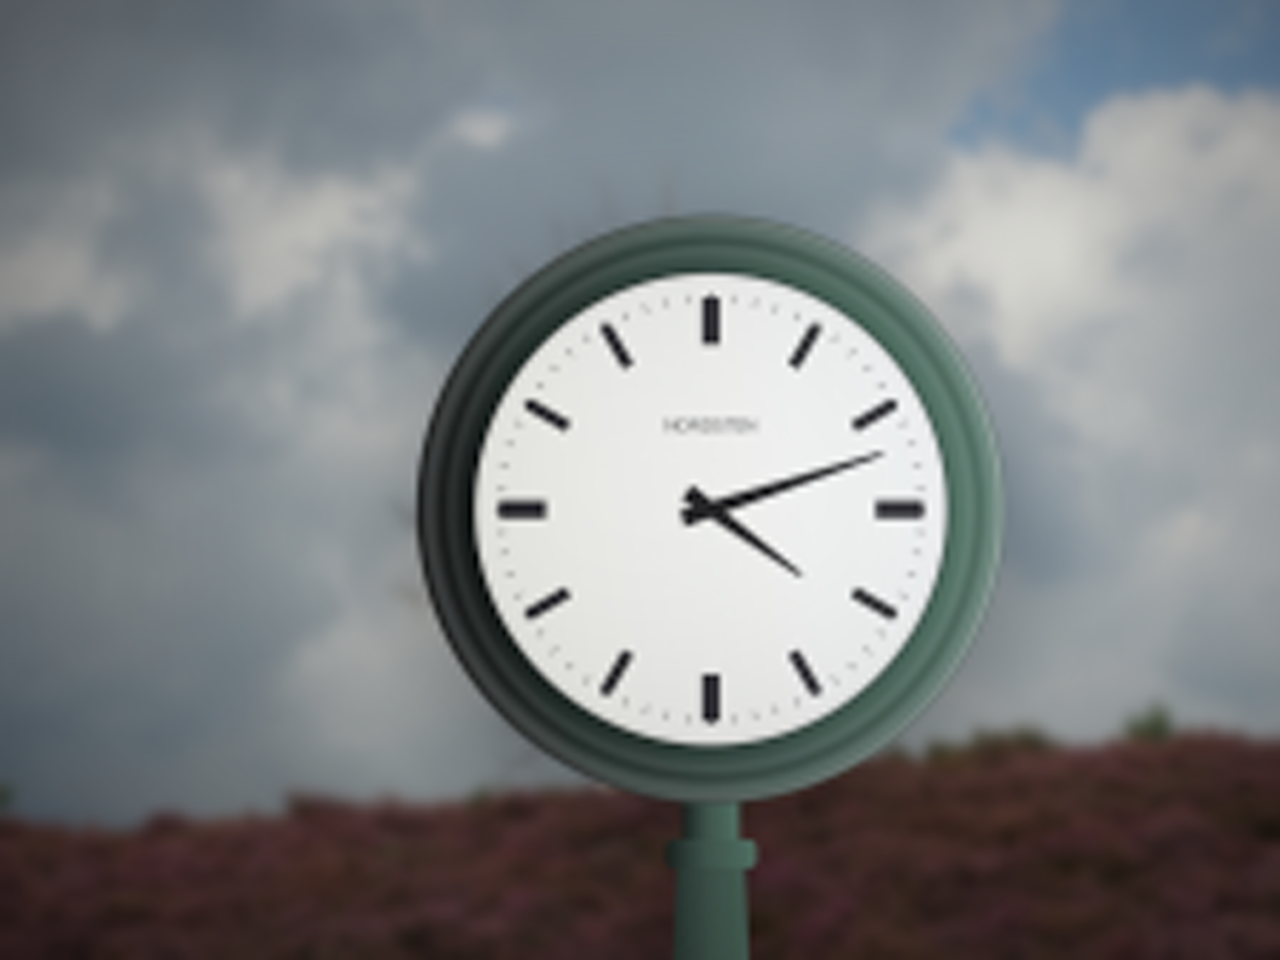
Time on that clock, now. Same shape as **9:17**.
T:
**4:12**
